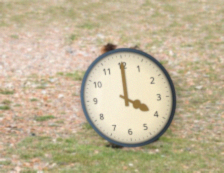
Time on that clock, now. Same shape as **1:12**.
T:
**4:00**
